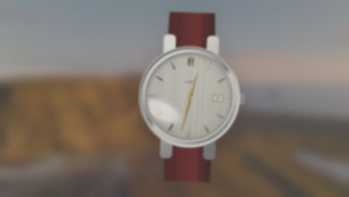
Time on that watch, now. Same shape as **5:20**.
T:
**12:32**
